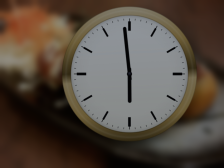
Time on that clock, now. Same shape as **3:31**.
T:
**5:59**
